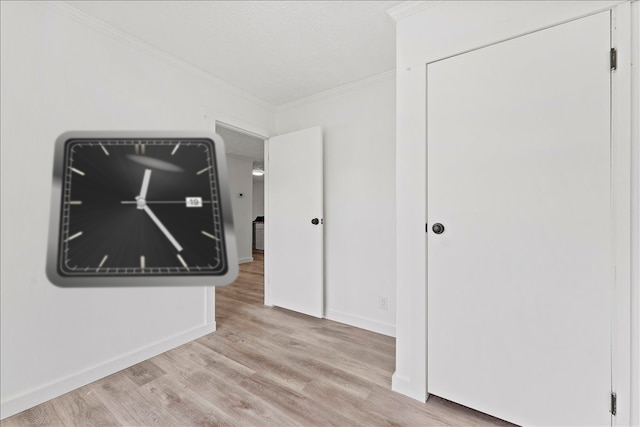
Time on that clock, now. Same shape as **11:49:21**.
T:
**12:24:15**
